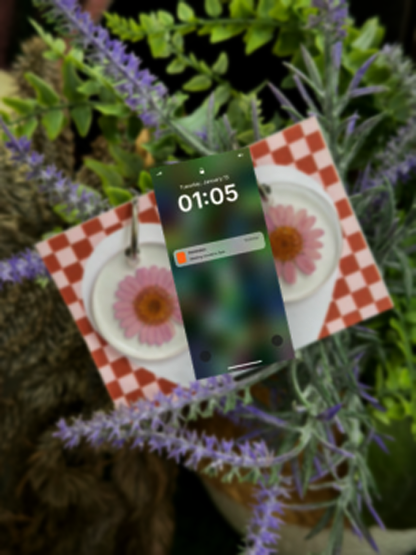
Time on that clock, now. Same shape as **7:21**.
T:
**1:05**
